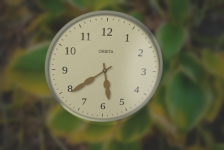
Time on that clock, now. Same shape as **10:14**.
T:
**5:39**
